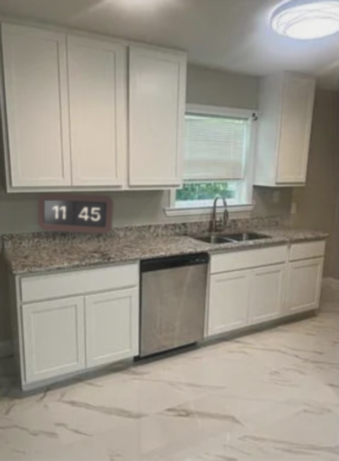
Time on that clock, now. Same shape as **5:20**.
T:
**11:45**
